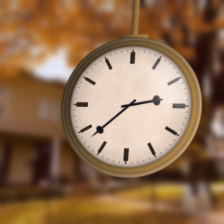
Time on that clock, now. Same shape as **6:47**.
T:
**2:38**
